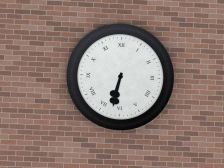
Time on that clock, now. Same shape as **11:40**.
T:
**6:32**
